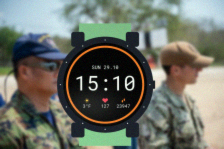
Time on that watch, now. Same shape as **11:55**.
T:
**15:10**
